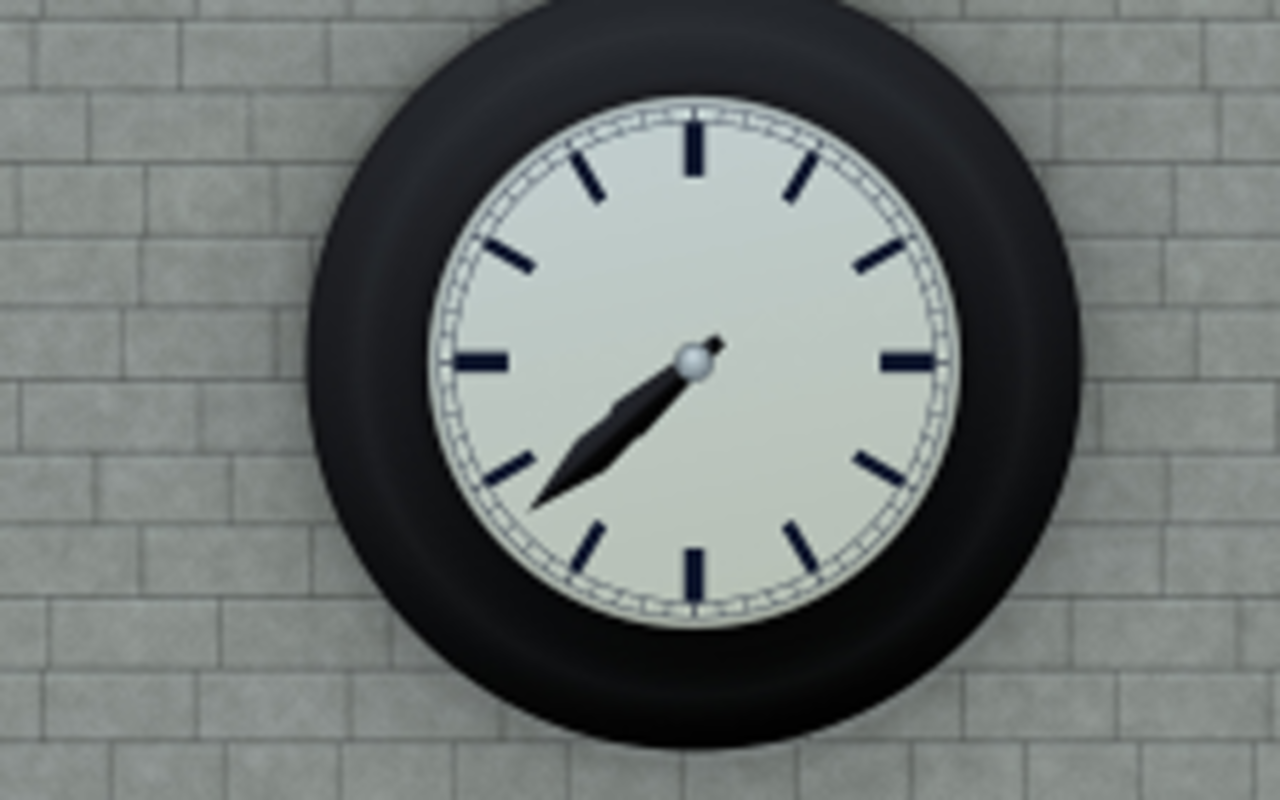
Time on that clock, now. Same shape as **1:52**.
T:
**7:38**
